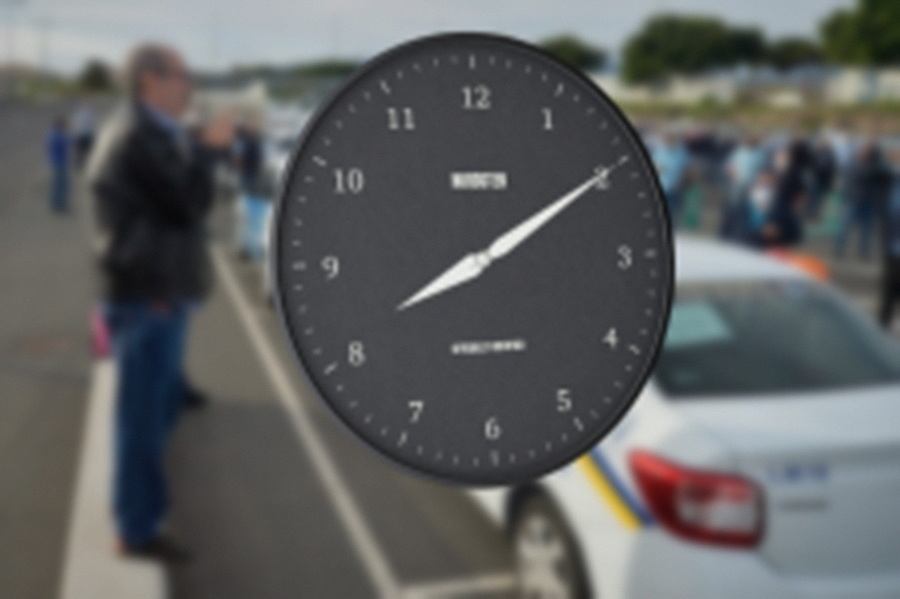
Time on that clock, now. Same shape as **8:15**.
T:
**8:10**
